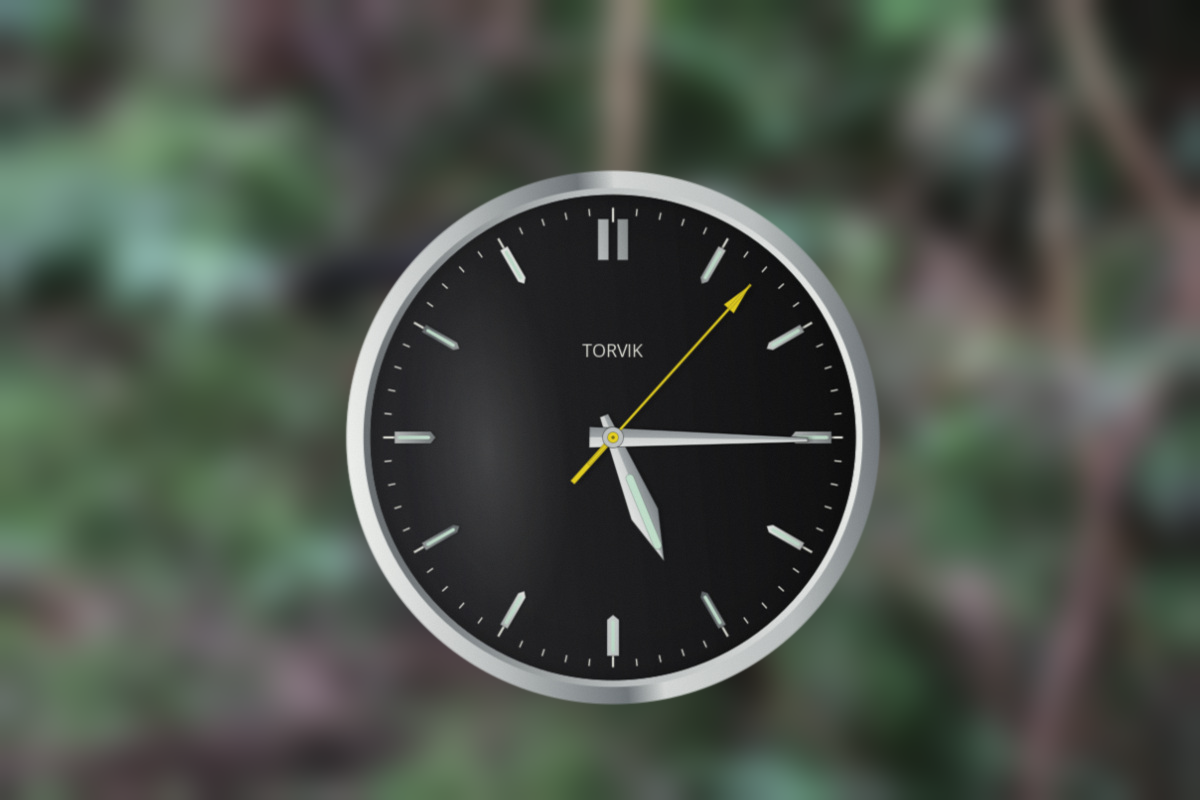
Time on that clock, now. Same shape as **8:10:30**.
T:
**5:15:07**
